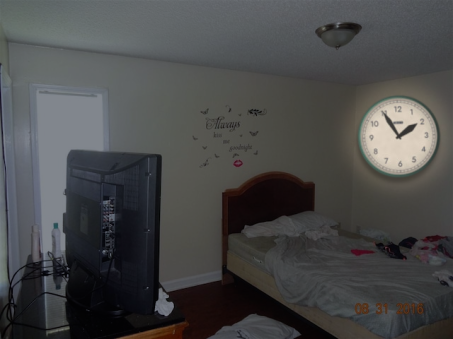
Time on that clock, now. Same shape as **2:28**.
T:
**1:55**
